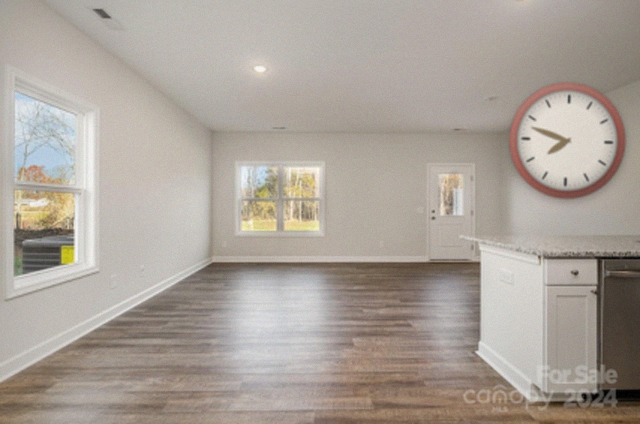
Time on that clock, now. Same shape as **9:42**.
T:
**7:48**
